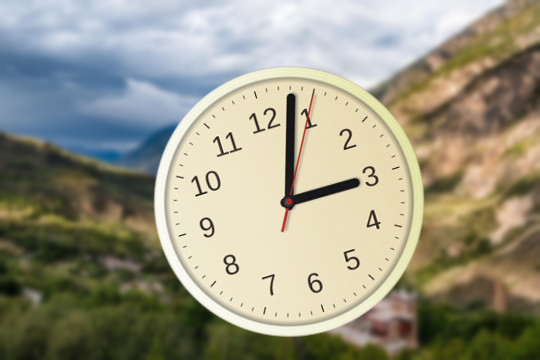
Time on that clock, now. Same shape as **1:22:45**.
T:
**3:03:05**
